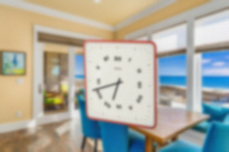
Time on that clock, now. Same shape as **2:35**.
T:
**6:42**
